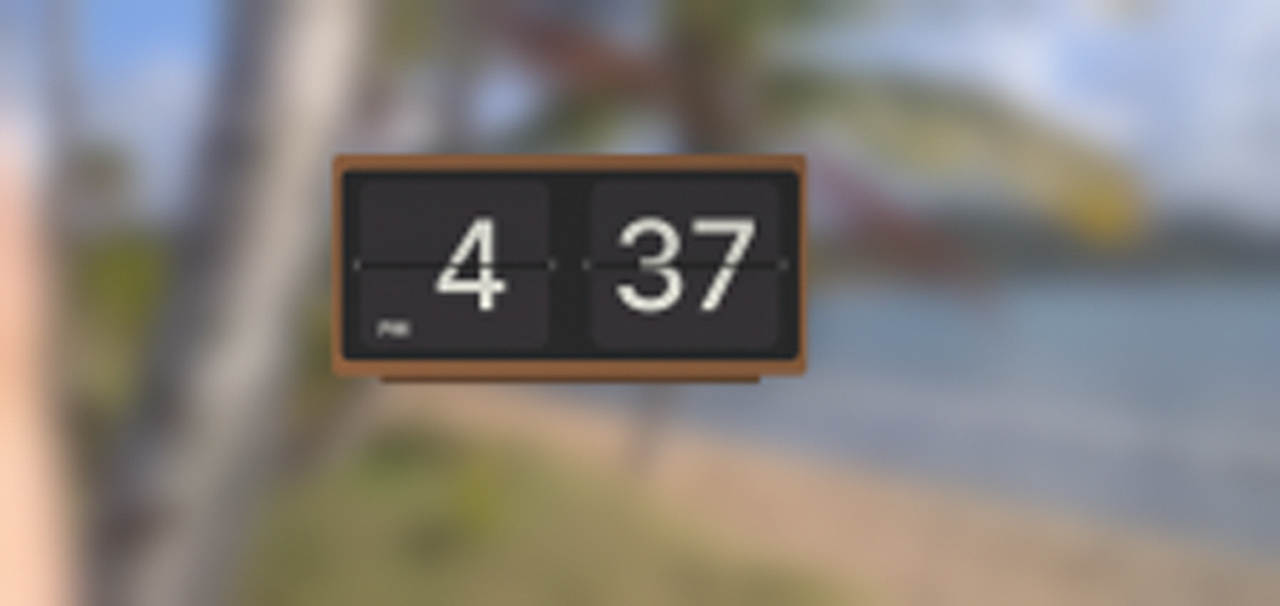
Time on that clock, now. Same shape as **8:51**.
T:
**4:37**
